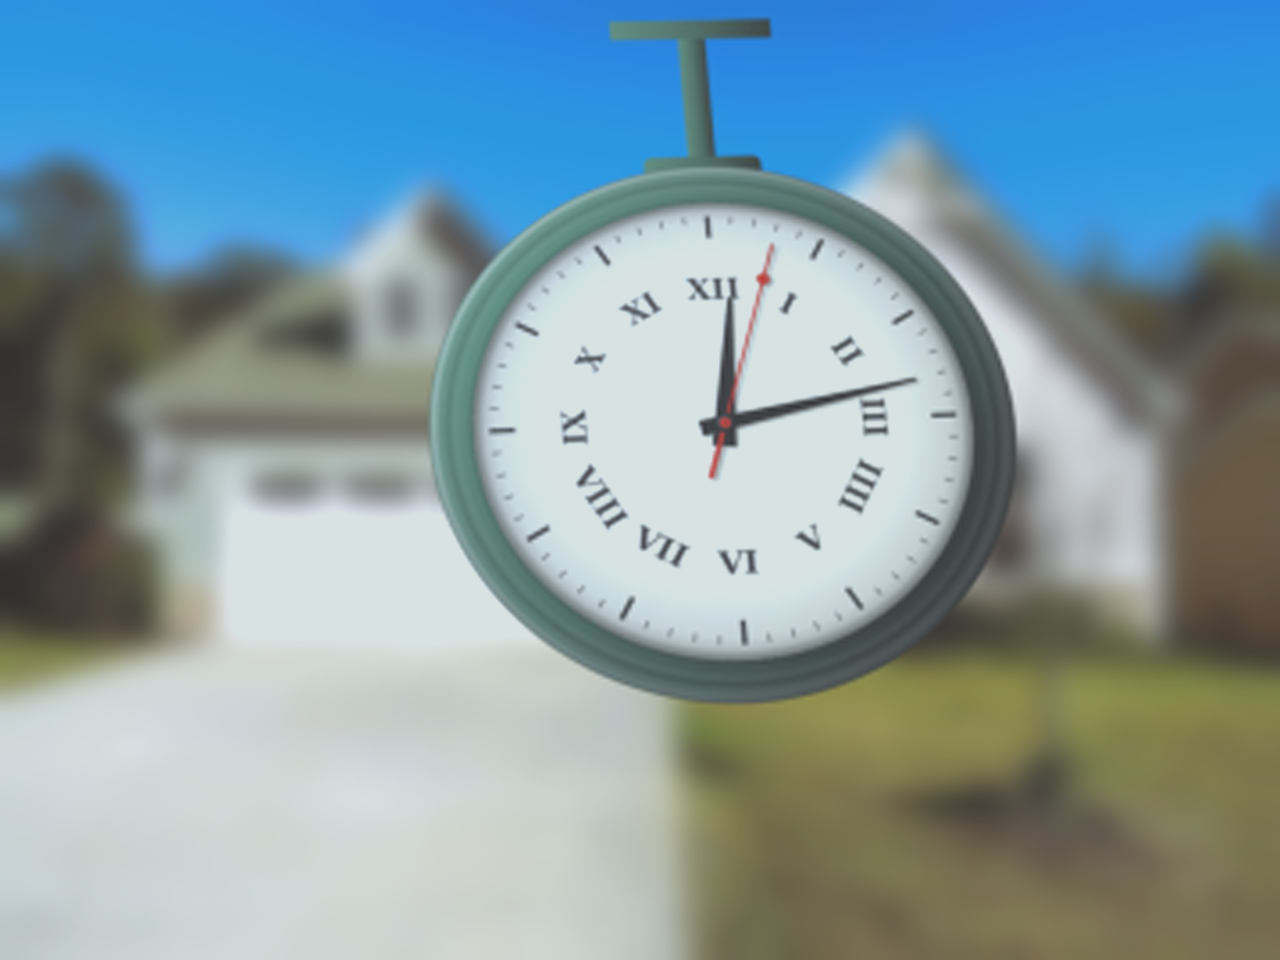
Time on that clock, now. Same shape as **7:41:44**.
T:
**12:13:03**
